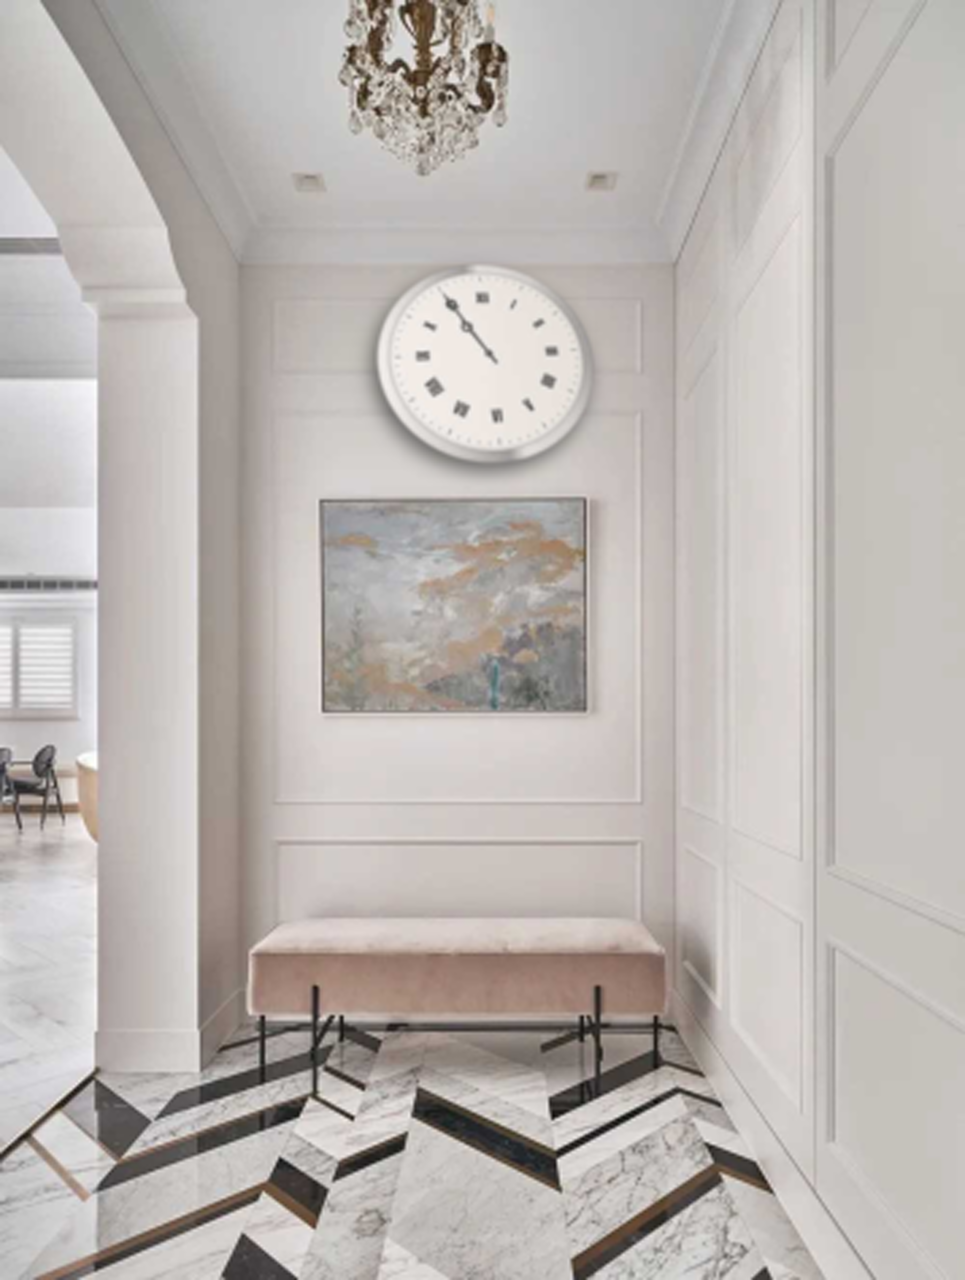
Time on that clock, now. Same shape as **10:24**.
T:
**10:55**
